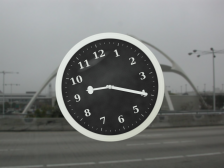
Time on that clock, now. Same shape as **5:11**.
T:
**9:20**
